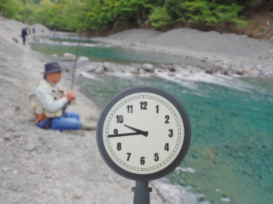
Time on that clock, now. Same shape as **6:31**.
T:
**9:44**
